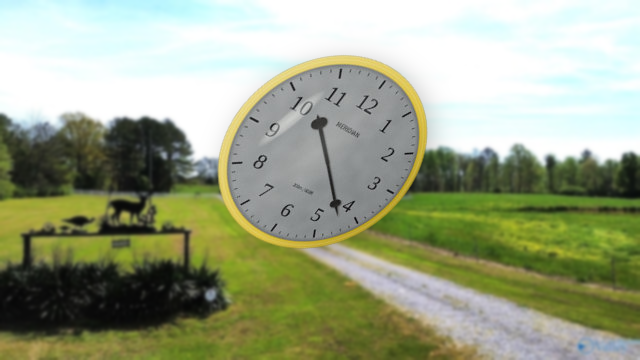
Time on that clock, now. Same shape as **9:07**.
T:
**10:22**
